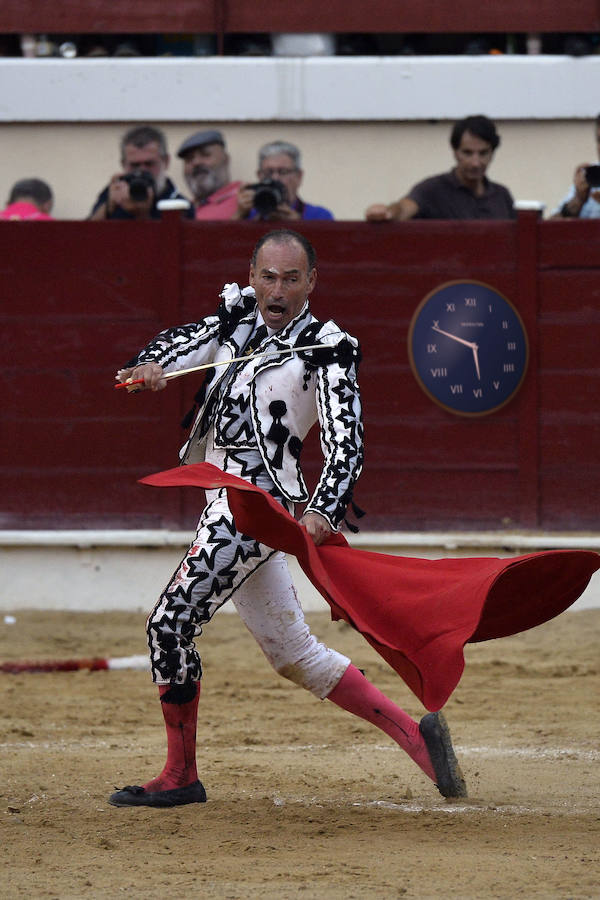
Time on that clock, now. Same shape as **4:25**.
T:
**5:49**
